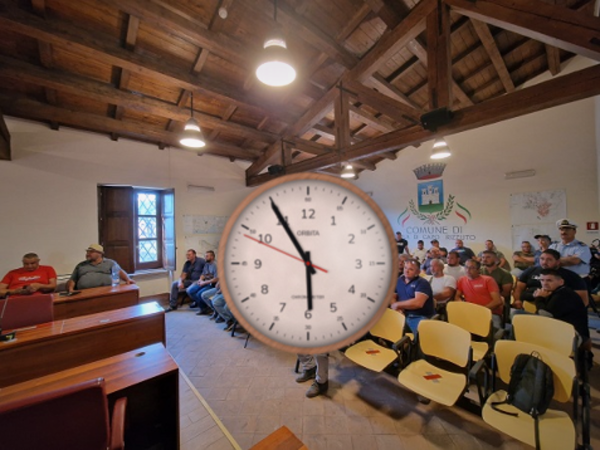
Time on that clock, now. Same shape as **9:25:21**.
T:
**5:54:49**
